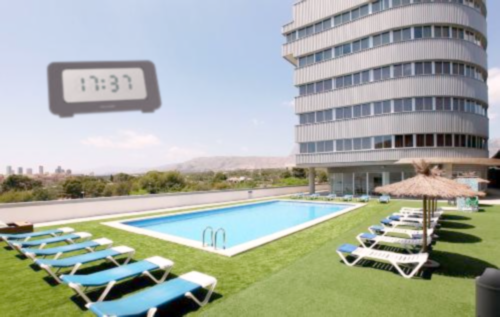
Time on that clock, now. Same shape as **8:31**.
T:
**17:37**
